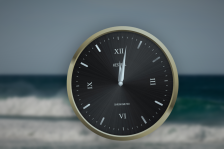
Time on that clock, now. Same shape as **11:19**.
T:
**12:02**
